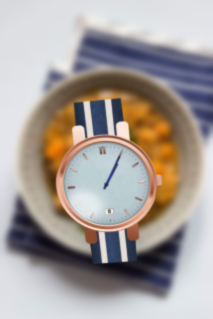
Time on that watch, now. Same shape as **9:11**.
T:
**1:05**
